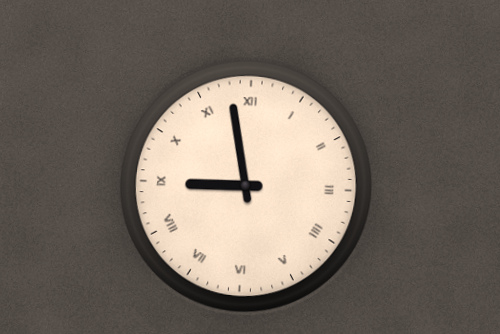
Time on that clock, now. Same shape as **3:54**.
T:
**8:58**
